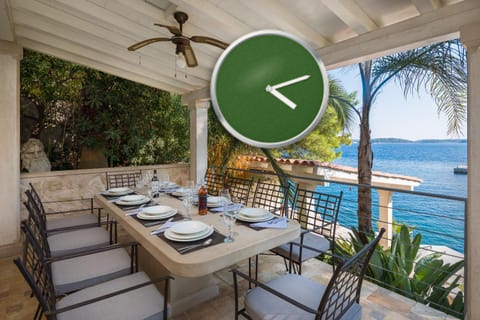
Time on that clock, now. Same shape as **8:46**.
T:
**4:12**
